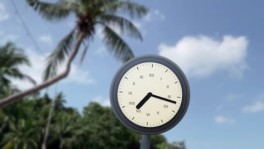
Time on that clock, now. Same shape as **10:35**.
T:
**7:17**
